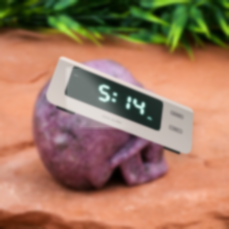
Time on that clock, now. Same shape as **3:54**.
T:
**5:14**
